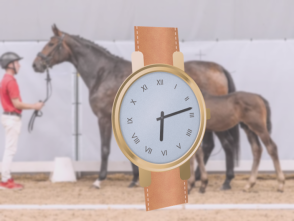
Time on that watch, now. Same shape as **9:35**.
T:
**6:13**
